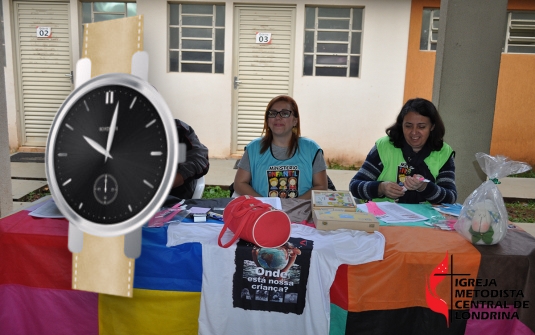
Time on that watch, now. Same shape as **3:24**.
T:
**10:02**
